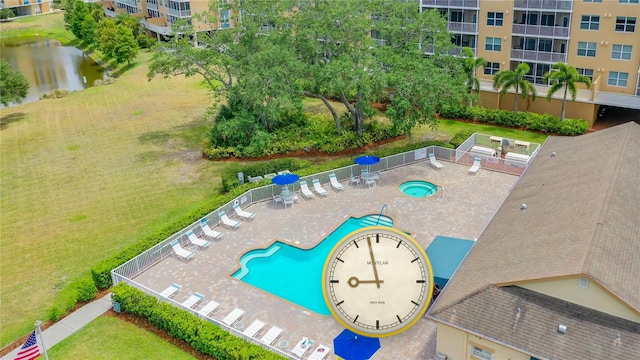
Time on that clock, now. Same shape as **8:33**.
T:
**8:58**
